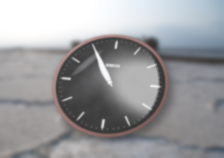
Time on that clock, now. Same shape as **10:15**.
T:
**10:55**
